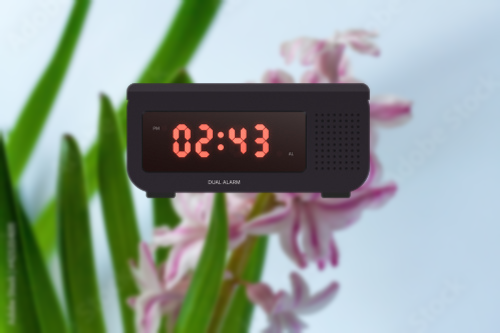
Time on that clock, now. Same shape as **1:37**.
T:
**2:43**
